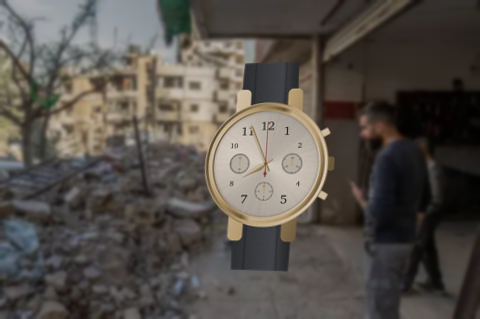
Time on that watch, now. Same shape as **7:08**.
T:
**7:56**
